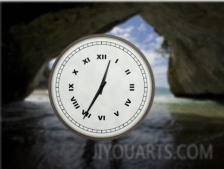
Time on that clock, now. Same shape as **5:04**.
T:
**12:35**
